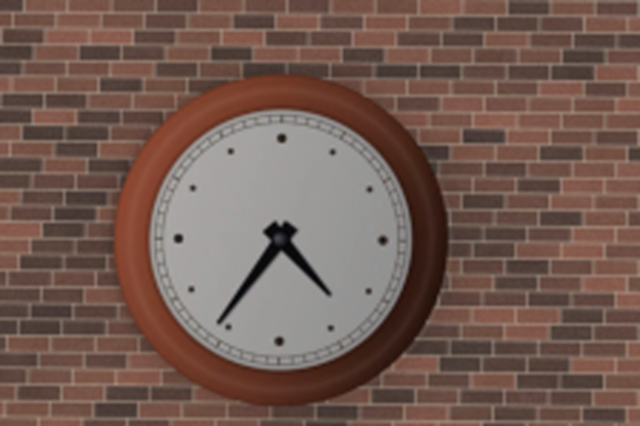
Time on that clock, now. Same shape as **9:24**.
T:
**4:36**
